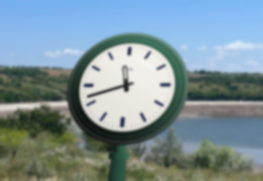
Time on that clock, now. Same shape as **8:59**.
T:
**11:42**
